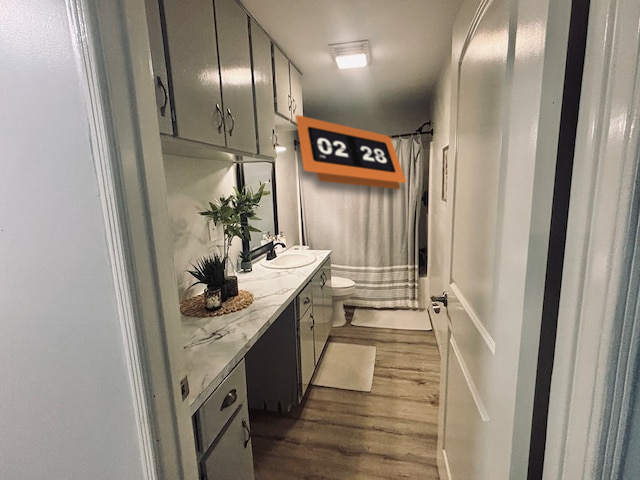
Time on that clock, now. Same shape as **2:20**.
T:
**2:28**
